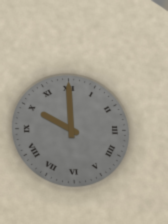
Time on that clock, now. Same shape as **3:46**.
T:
**10:00**
